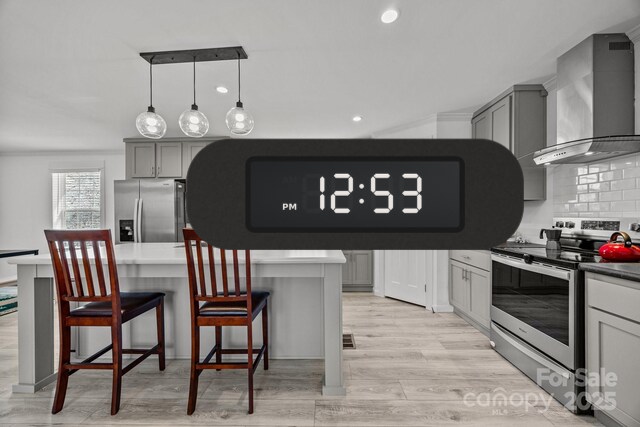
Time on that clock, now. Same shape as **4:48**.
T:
**12:53**
